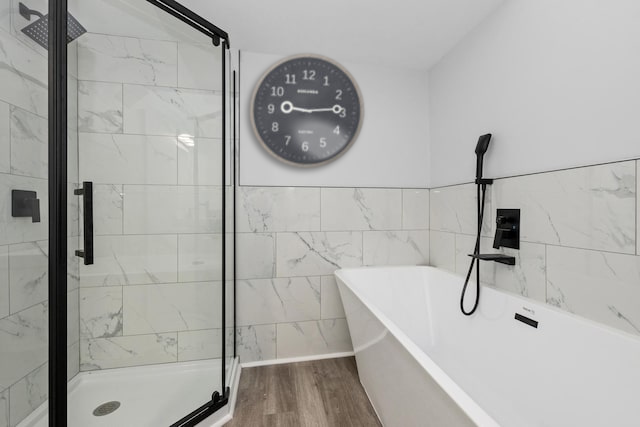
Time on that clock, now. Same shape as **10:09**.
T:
**9:14**
